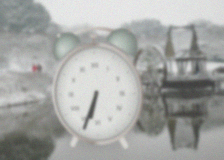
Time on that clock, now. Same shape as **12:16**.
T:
**6:34**
